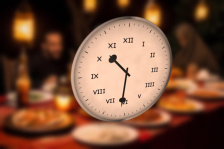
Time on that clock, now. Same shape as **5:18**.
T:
**10:31**
